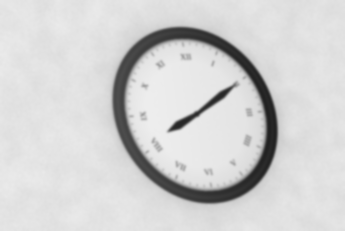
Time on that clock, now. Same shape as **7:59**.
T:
**8:10**
